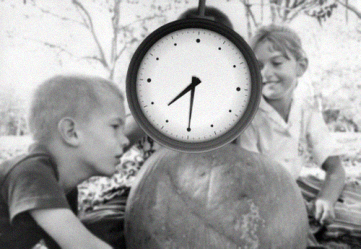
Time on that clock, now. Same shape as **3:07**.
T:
**7:30**
